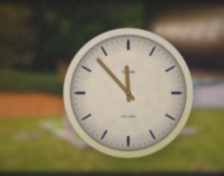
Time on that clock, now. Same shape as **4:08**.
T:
**11:53**
